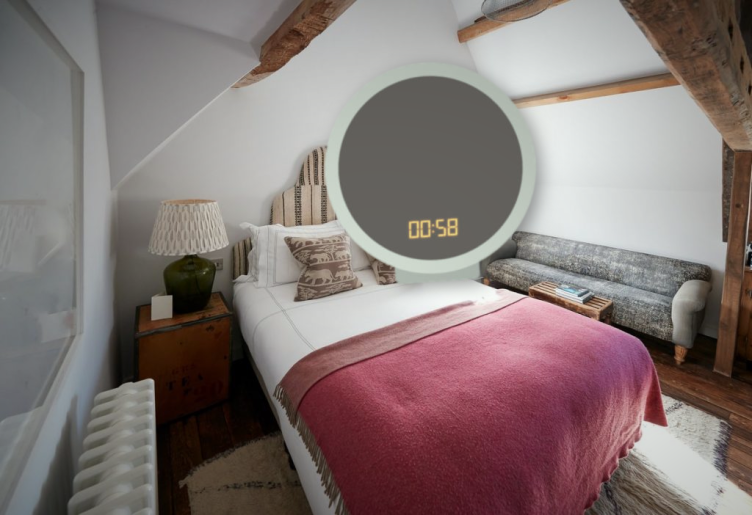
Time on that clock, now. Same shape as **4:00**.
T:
**0:58**
